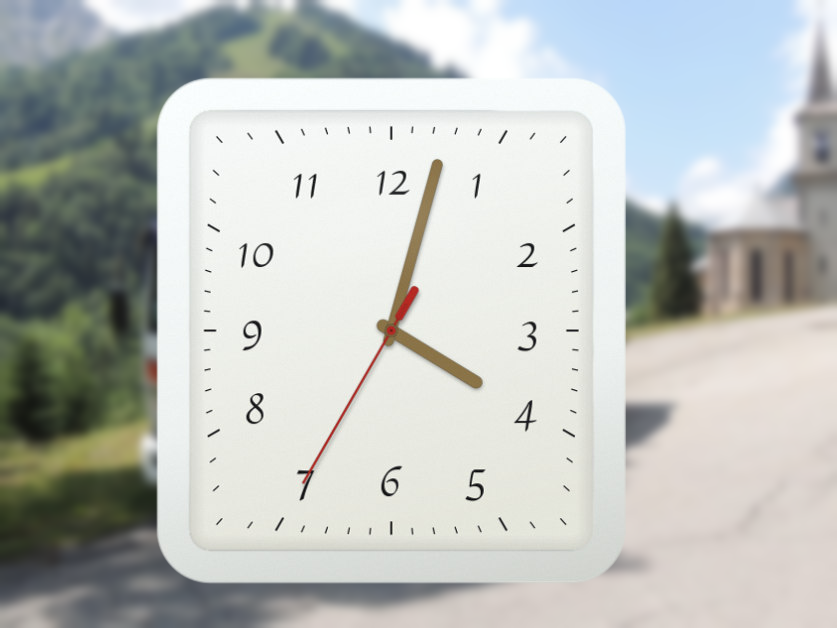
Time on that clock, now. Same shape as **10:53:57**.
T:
**4:02:35**
